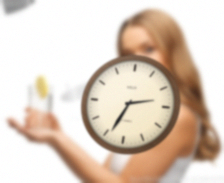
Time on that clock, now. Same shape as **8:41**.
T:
**2:34**
